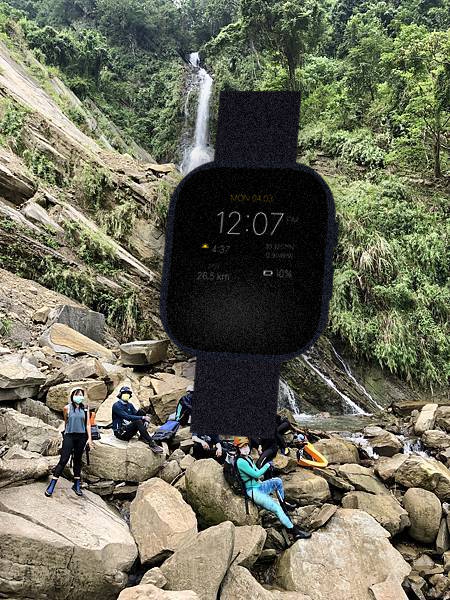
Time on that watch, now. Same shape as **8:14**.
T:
**12:07**
